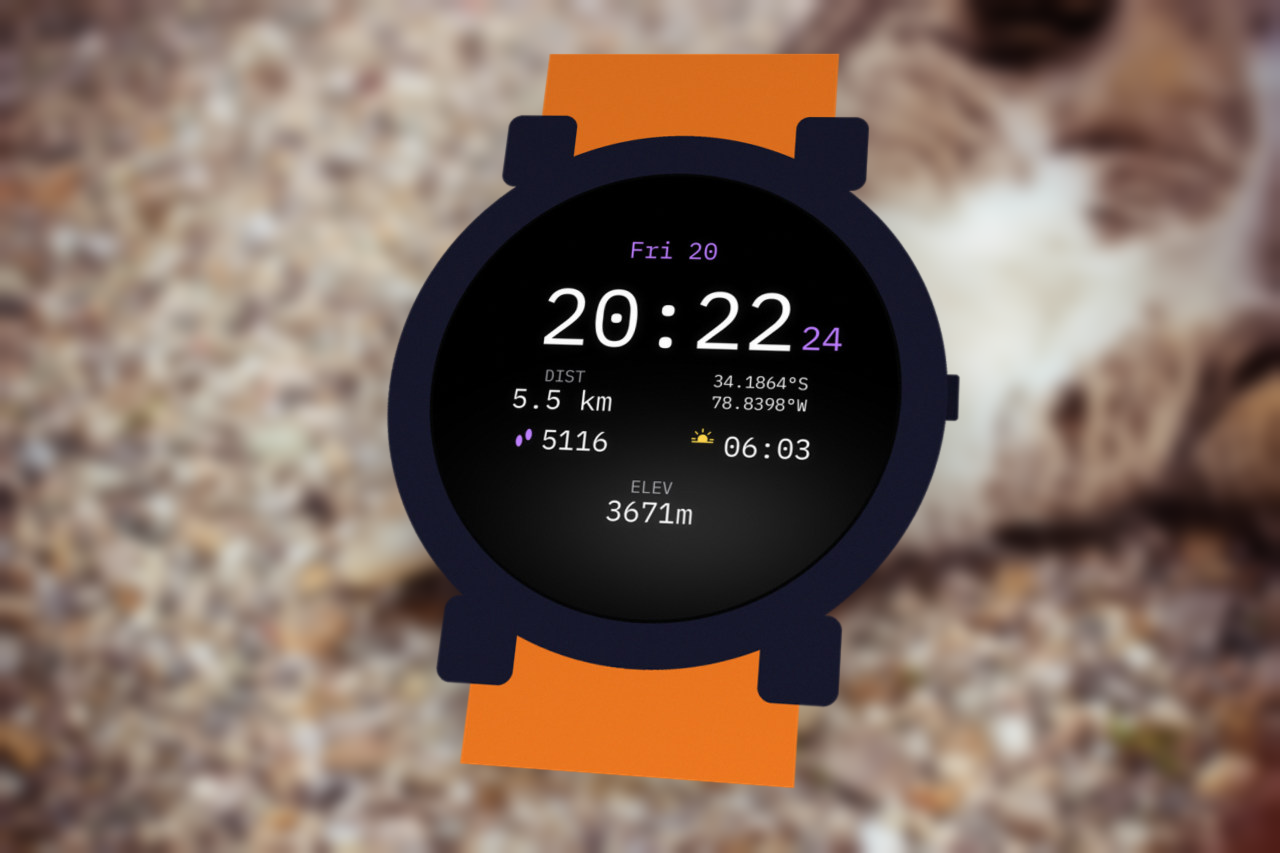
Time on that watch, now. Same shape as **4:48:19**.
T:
**20:22:24**
